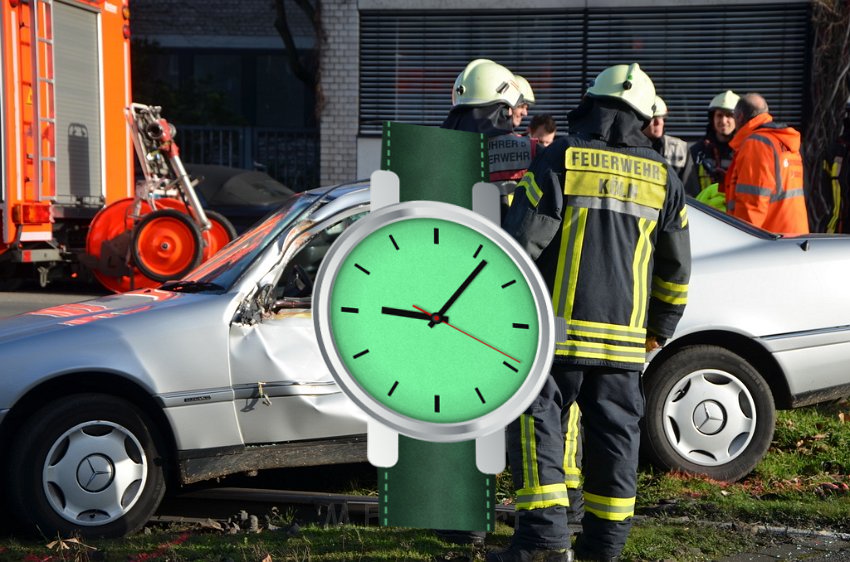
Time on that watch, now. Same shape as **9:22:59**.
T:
**9:06:19**
